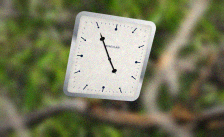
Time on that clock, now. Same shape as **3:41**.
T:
**4:55**
